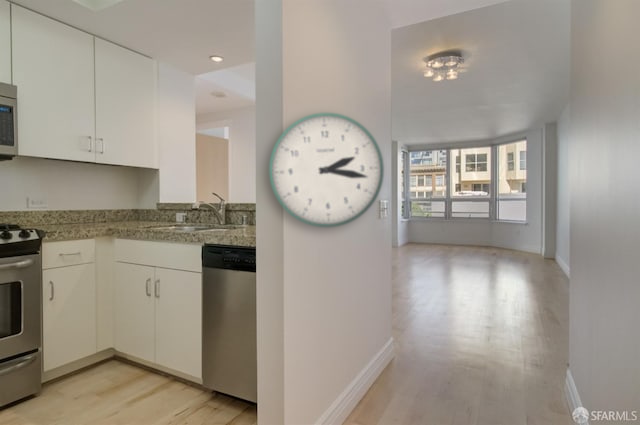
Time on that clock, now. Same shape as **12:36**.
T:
**2:17**
